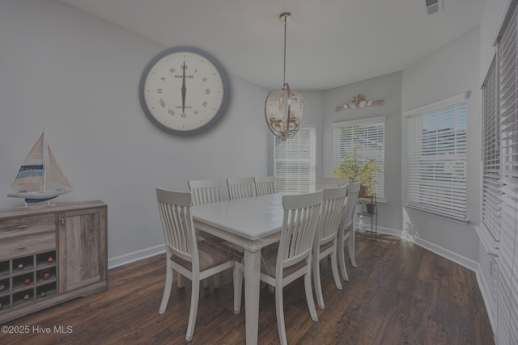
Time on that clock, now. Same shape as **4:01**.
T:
**6:00**
